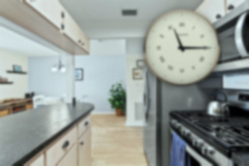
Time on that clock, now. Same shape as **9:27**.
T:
**11:15**
